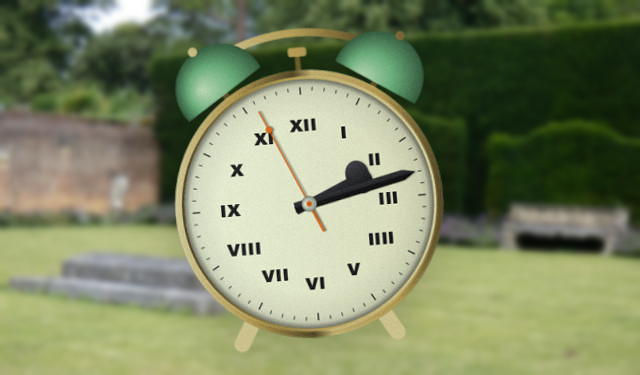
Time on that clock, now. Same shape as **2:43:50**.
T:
**2:12:56**
